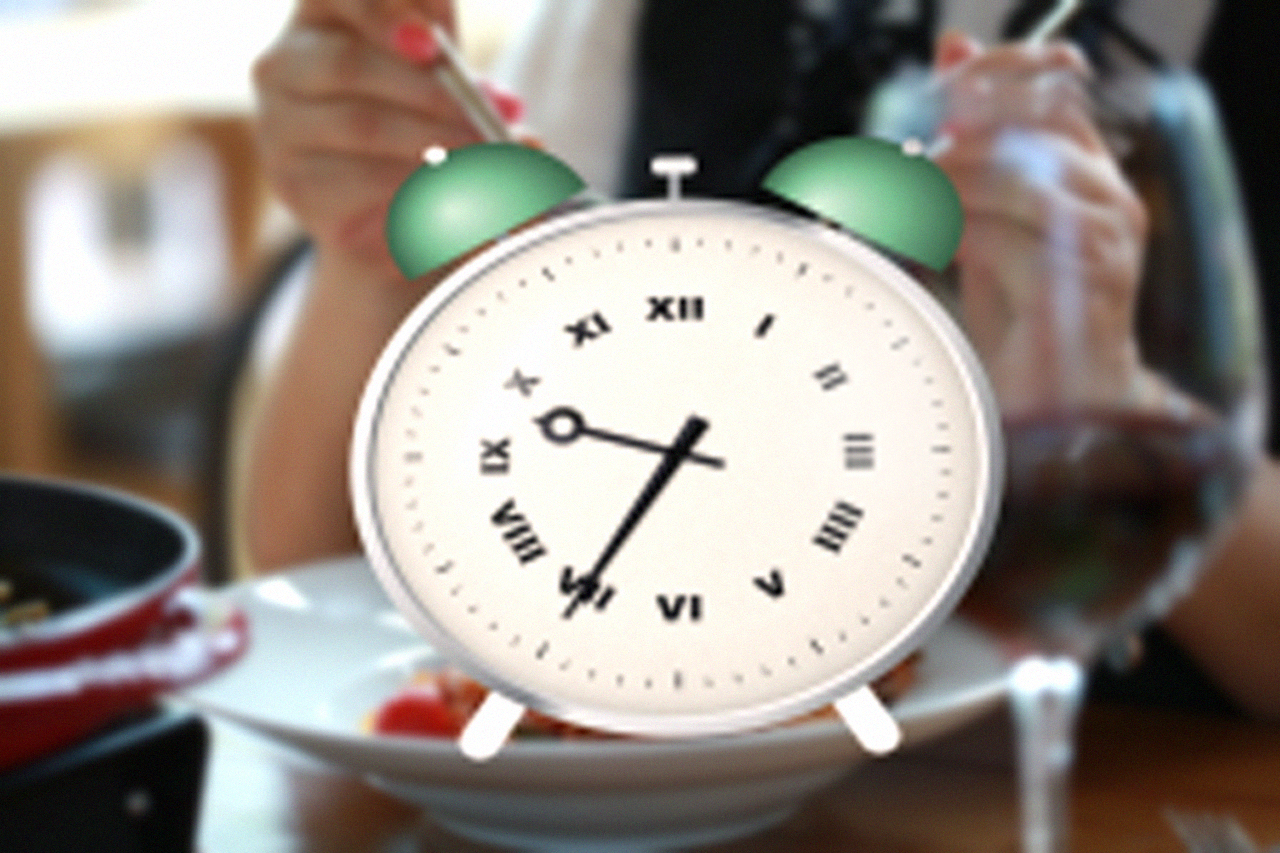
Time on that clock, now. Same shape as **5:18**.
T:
**9:35**
